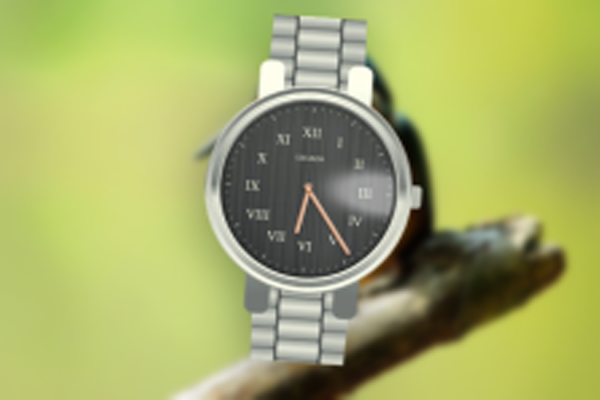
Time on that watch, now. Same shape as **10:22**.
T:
**6:24**
